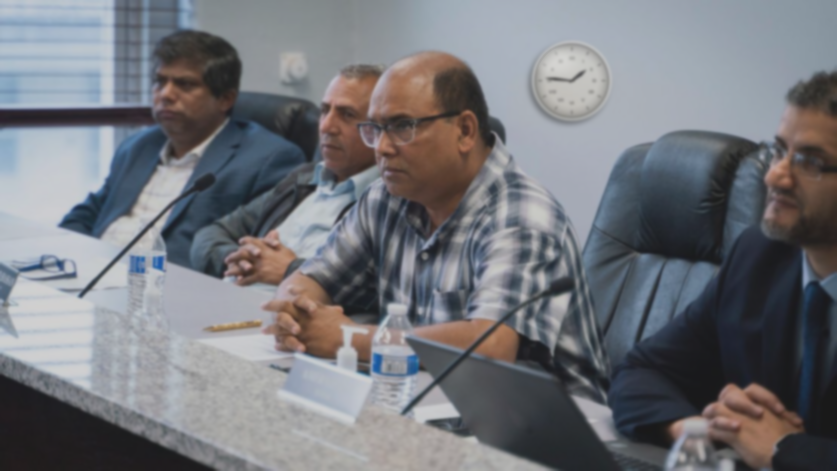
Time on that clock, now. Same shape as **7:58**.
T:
**1:46**
